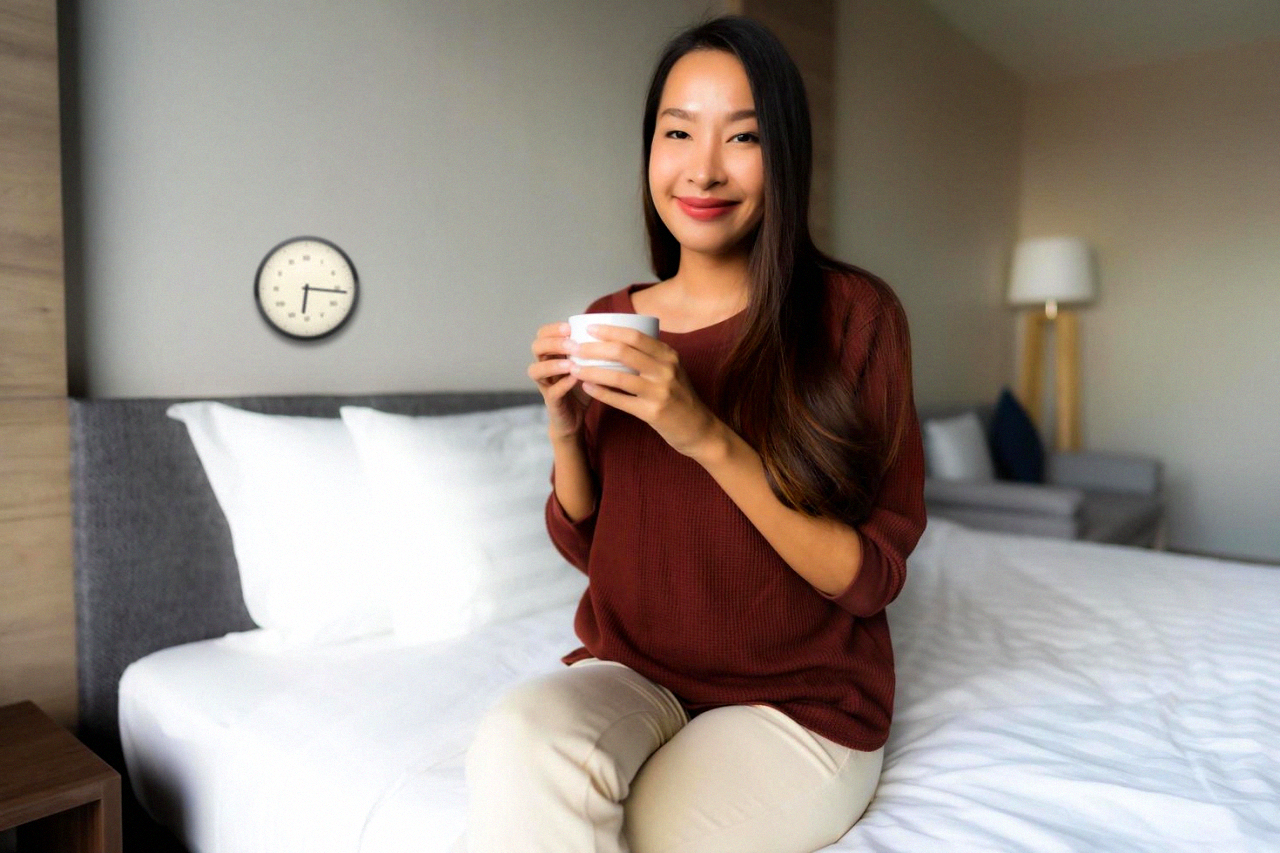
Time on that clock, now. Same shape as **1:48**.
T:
**6:16**
